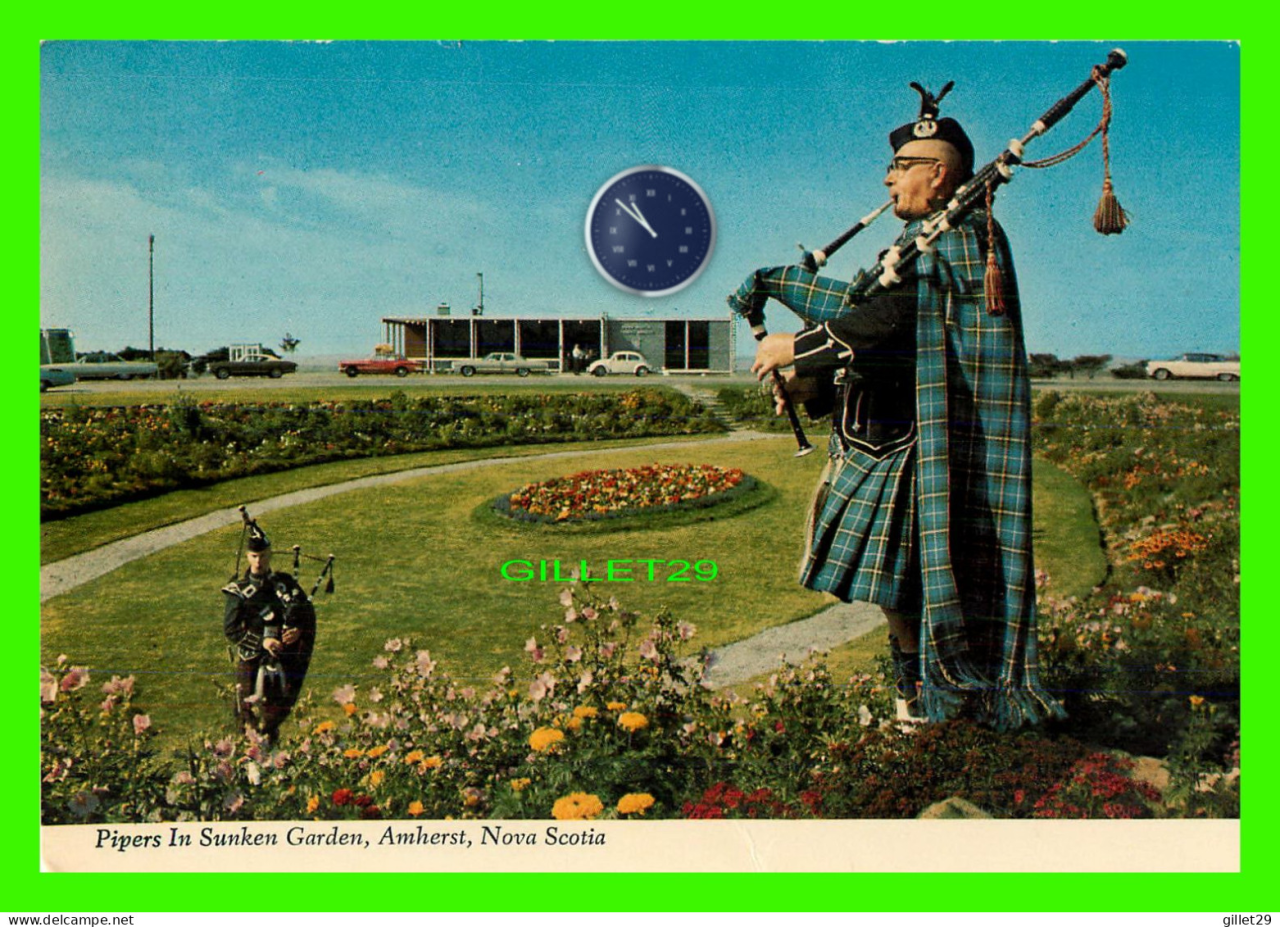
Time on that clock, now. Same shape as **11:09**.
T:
**10:52**
